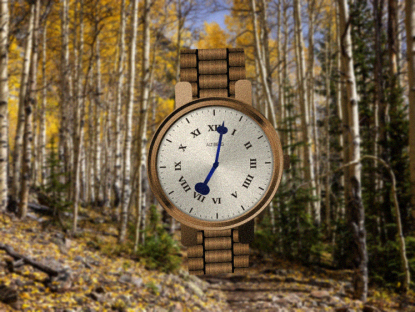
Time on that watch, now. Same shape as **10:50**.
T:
**7:02**
